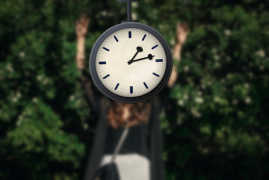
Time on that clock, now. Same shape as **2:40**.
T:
**1:13**
